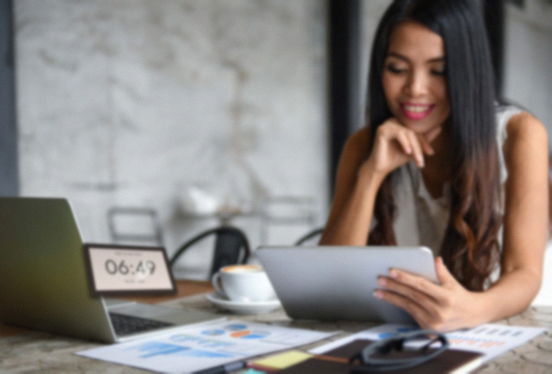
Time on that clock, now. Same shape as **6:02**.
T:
**6:49**
